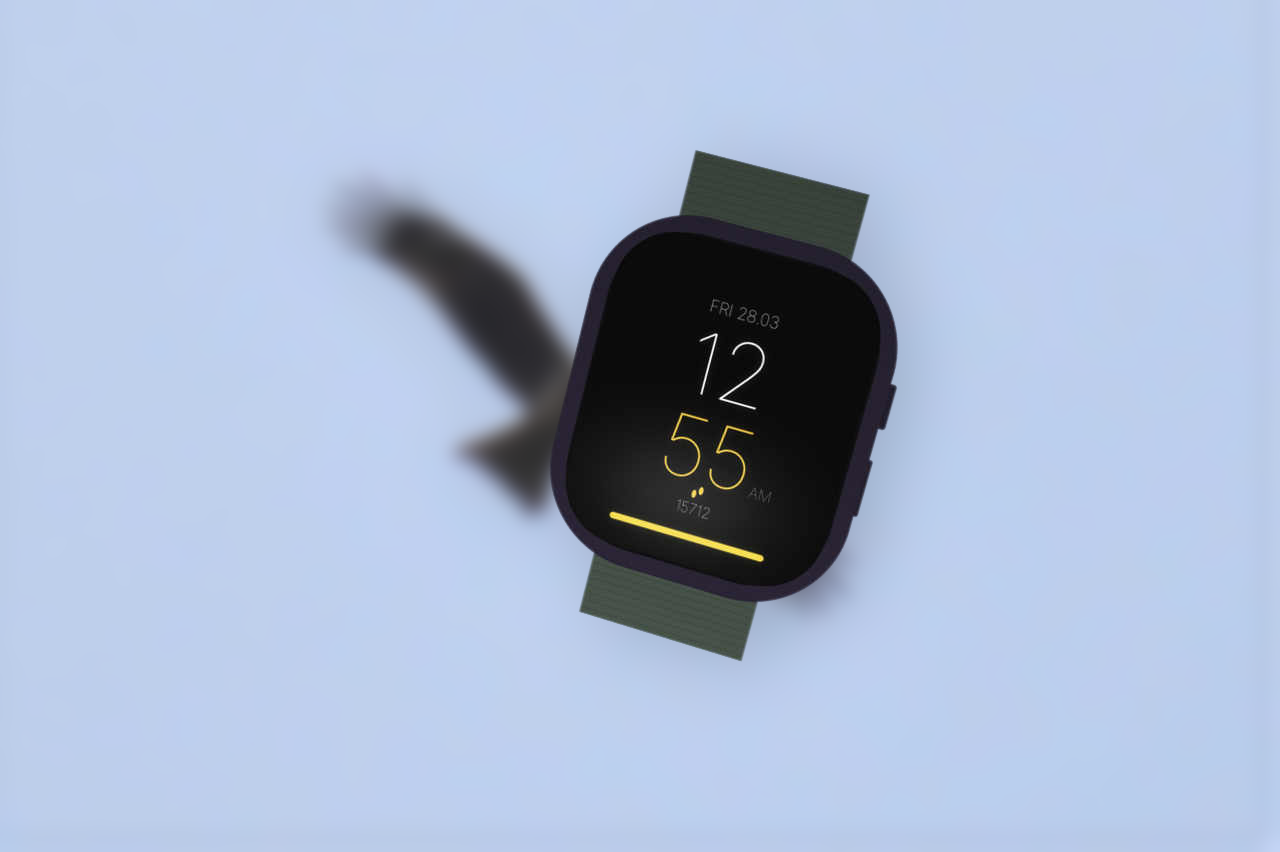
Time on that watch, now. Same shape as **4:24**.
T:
**12:55**
